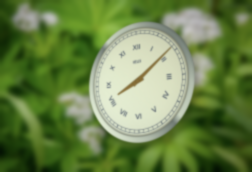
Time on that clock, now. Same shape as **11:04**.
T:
**8:09**
